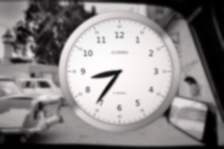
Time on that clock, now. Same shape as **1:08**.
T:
**8:36**
